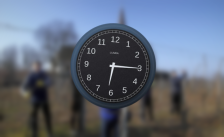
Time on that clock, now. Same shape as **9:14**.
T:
**6:15**
